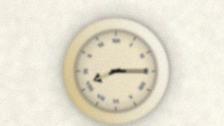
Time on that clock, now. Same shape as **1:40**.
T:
**8:15**
